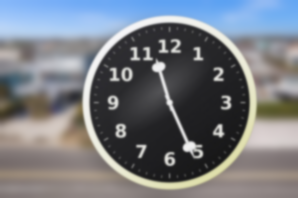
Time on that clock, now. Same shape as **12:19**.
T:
**11:26**
